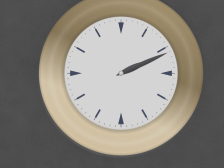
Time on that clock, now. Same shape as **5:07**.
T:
**2:11**
